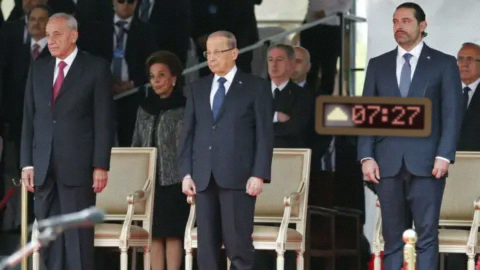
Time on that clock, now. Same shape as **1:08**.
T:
**7:27**
